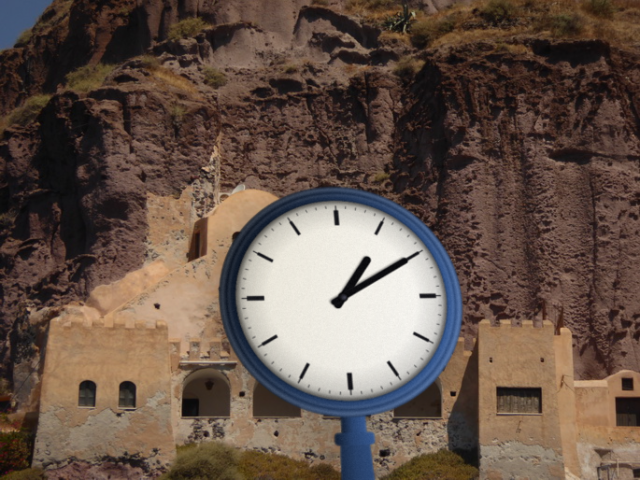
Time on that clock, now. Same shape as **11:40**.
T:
**1:10**
